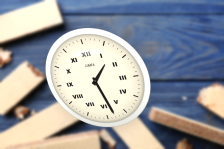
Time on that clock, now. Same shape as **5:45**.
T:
**1:28**
